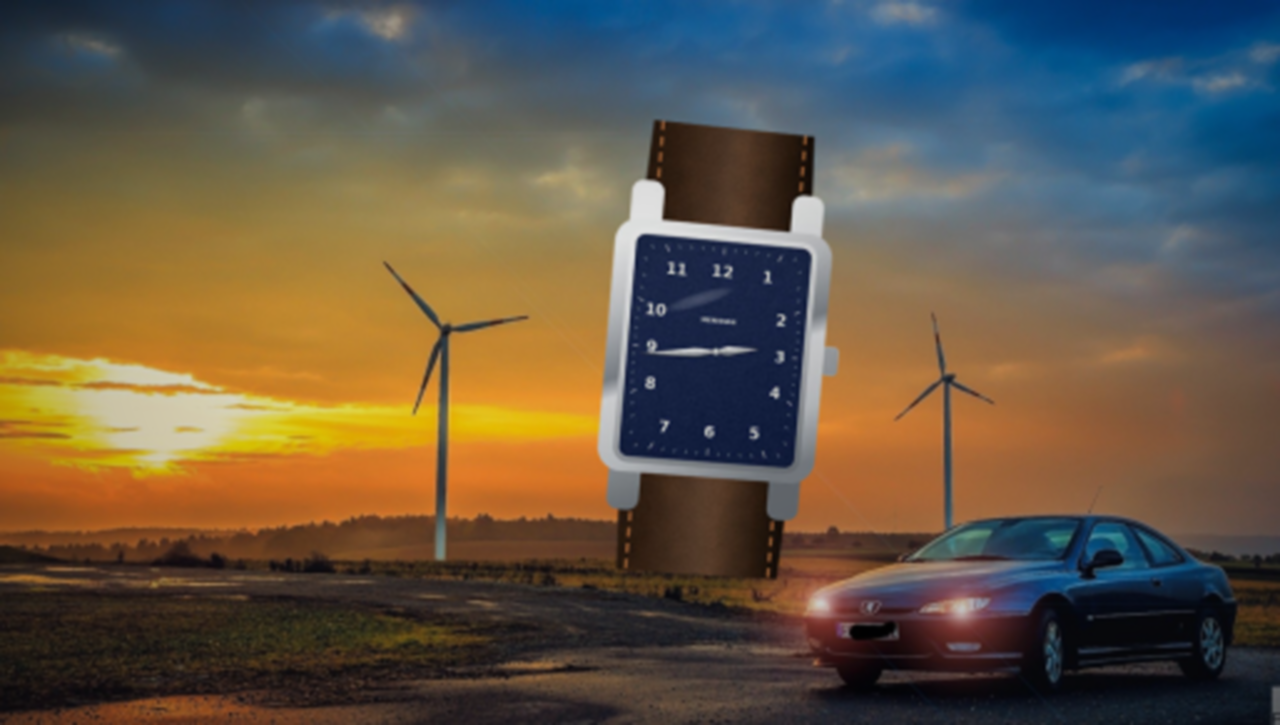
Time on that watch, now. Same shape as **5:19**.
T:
**2:44**
